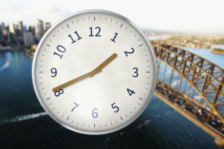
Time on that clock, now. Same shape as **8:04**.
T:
**1:41**
